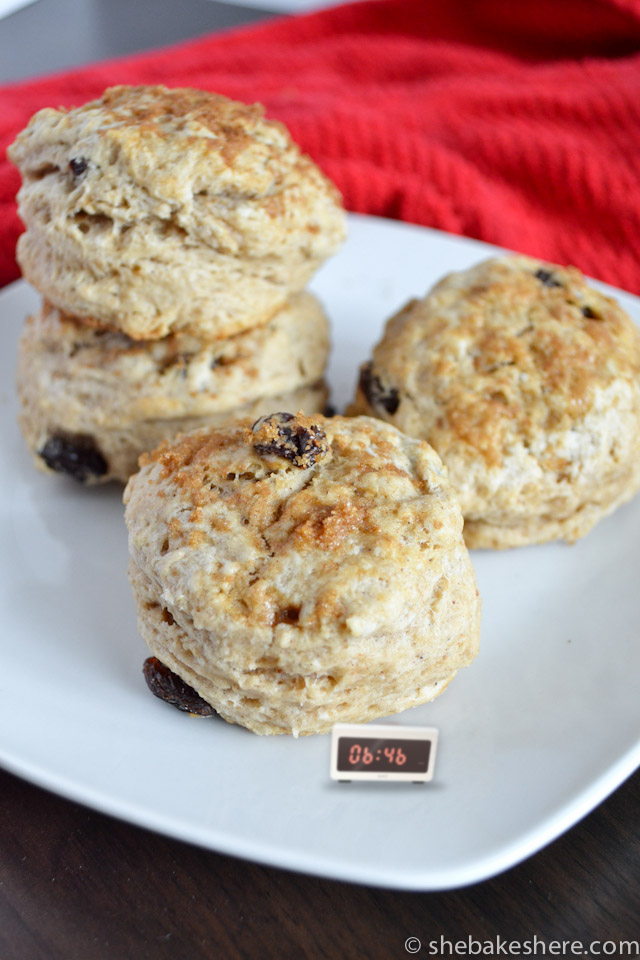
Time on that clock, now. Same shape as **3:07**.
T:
**6:46**
